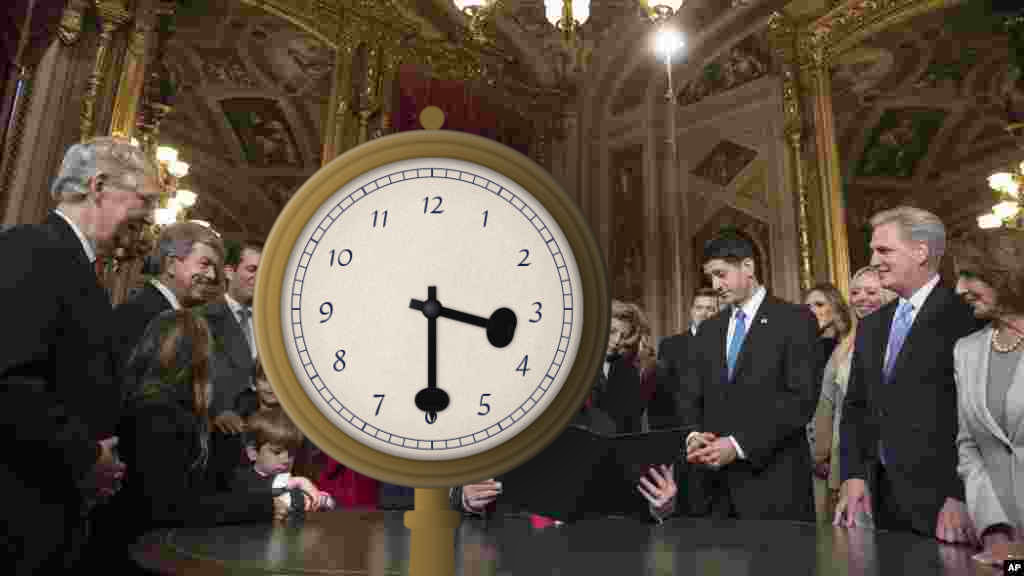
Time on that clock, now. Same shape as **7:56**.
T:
**3:30**
